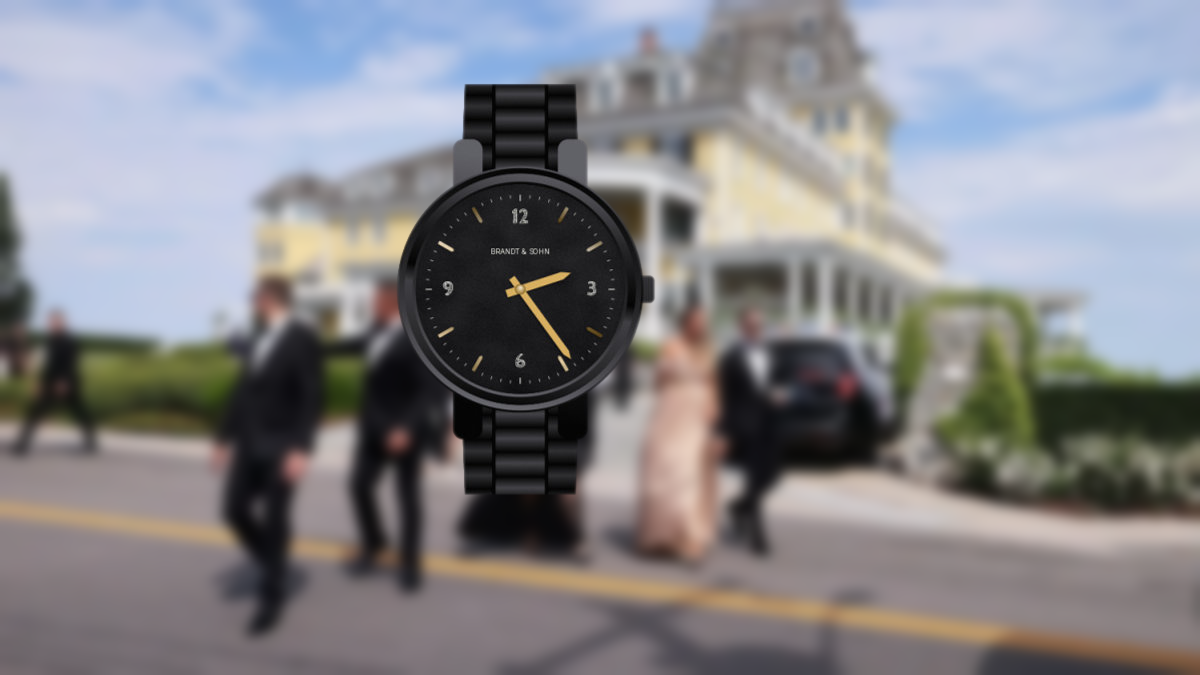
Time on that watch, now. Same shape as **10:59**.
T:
**2:24**
